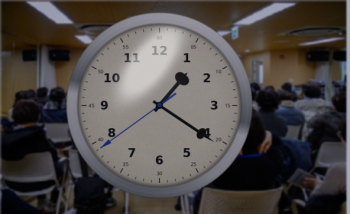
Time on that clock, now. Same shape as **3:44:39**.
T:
**1:20:39**
